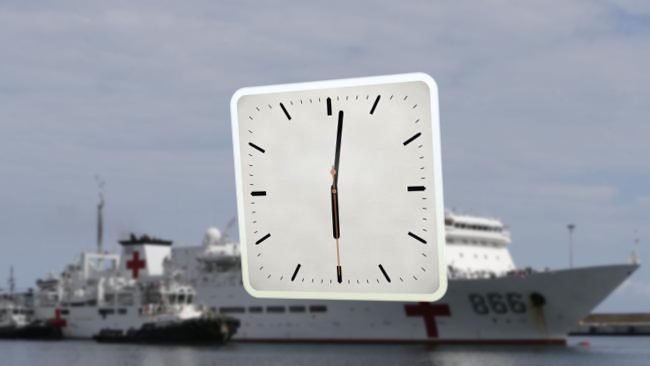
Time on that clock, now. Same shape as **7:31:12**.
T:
**6:01:30**
